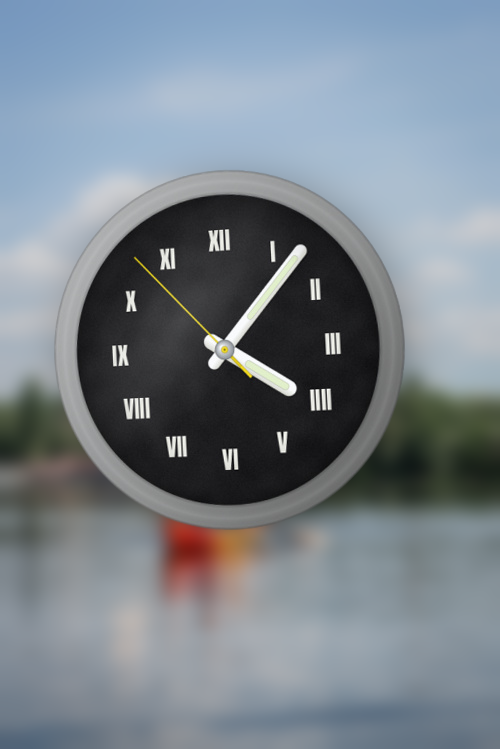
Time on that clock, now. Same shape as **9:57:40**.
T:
**4:06:53**
